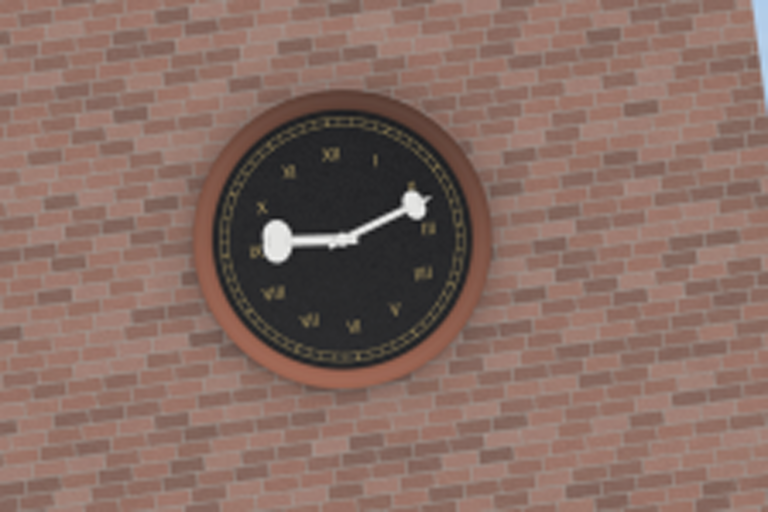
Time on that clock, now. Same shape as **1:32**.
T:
**9:12**
